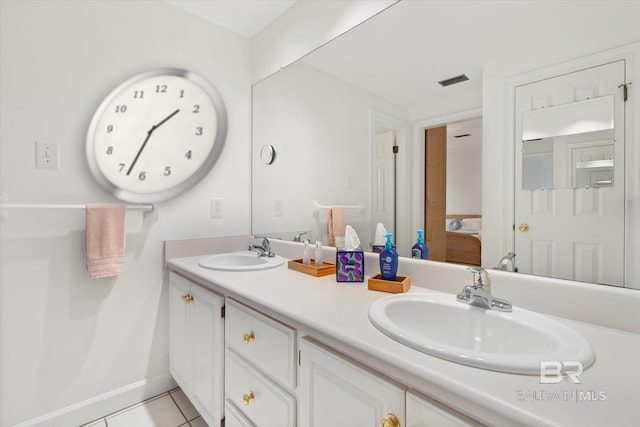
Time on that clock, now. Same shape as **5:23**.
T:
**1:33**
